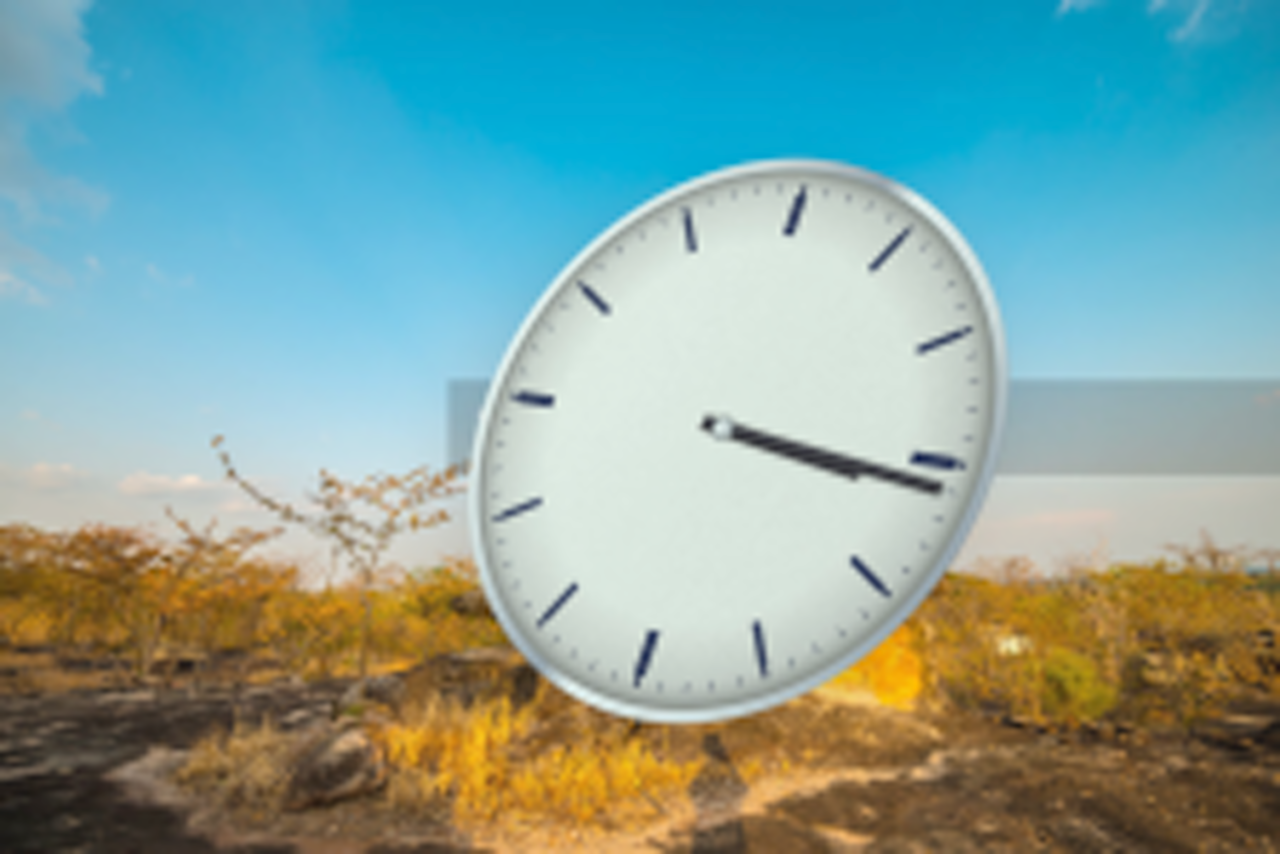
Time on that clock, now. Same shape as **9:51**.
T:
**3:16**
